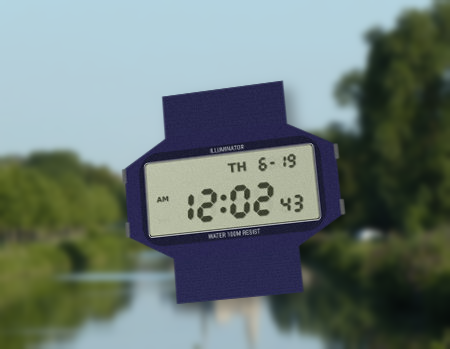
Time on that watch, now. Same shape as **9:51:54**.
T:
**12:02:43**
